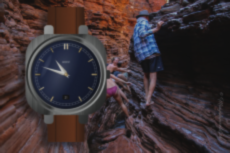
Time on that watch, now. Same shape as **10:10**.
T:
**10:48**
